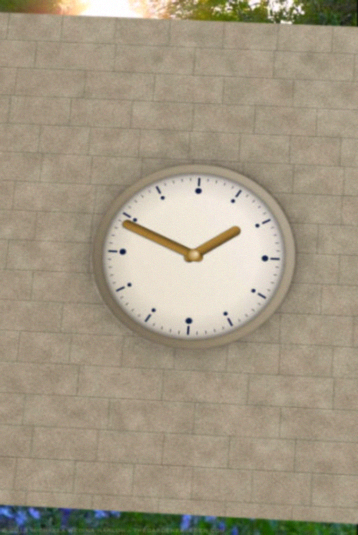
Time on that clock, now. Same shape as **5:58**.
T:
**1:49**
